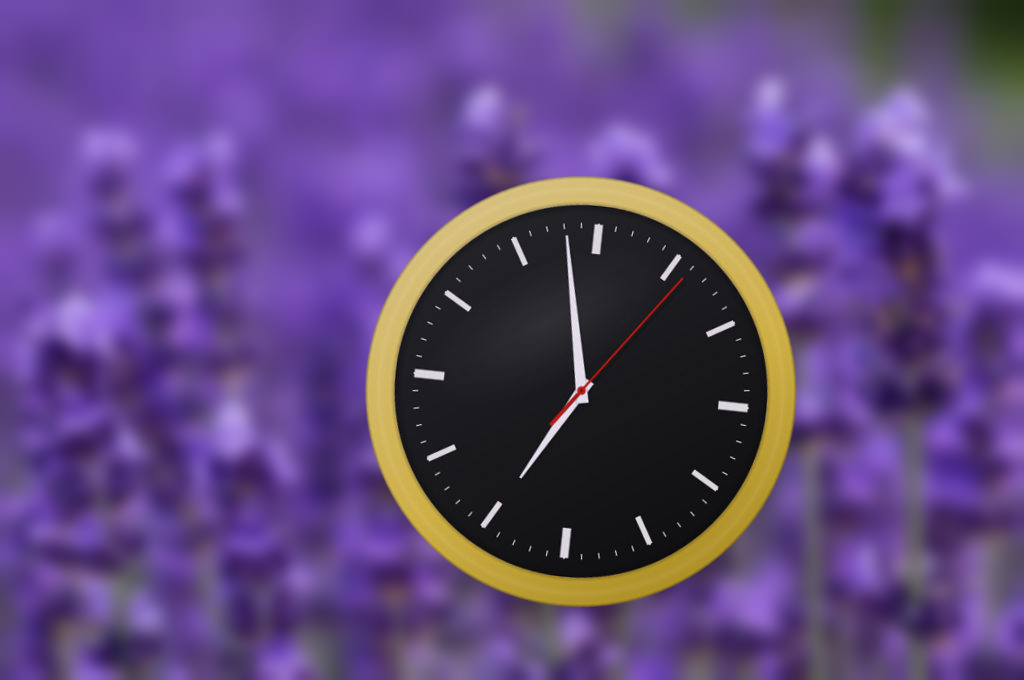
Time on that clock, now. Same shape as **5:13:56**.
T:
**6:58:06**
